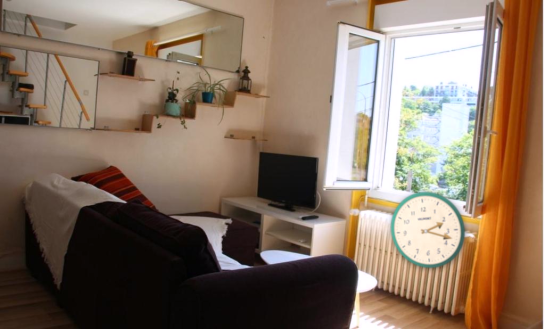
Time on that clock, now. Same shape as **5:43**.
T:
**2:18**
